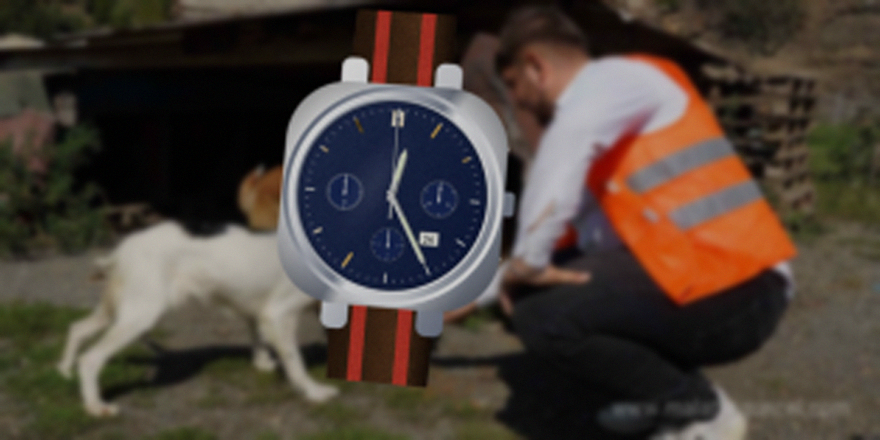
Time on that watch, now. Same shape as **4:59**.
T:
**12:25**
